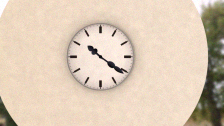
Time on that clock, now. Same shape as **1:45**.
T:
**10:21**
